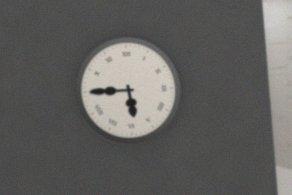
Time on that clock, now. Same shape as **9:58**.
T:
**5:45**
